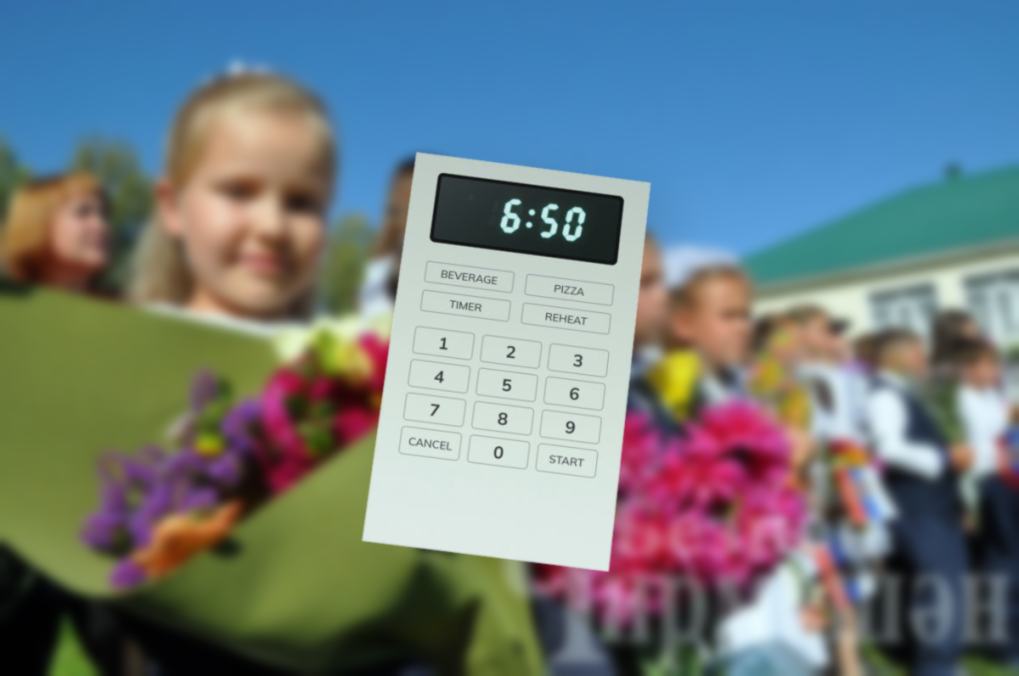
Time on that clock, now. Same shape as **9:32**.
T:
**6:50**
